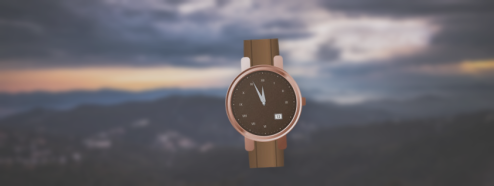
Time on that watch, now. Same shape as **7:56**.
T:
**11:56**
